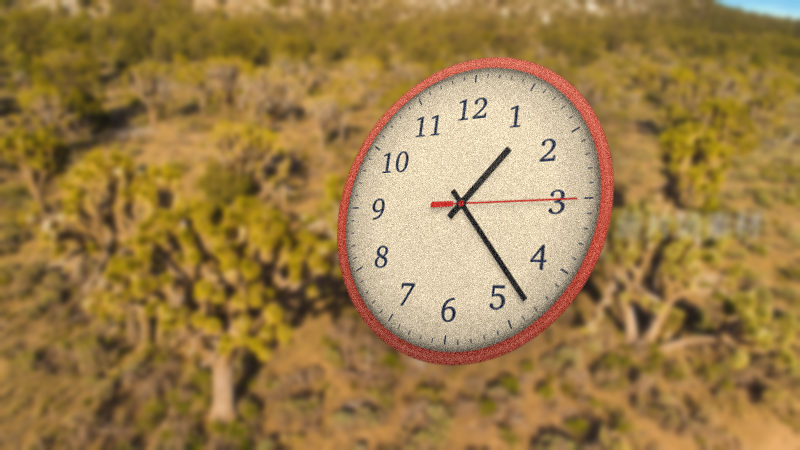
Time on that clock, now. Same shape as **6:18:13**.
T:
**1:23:15**
